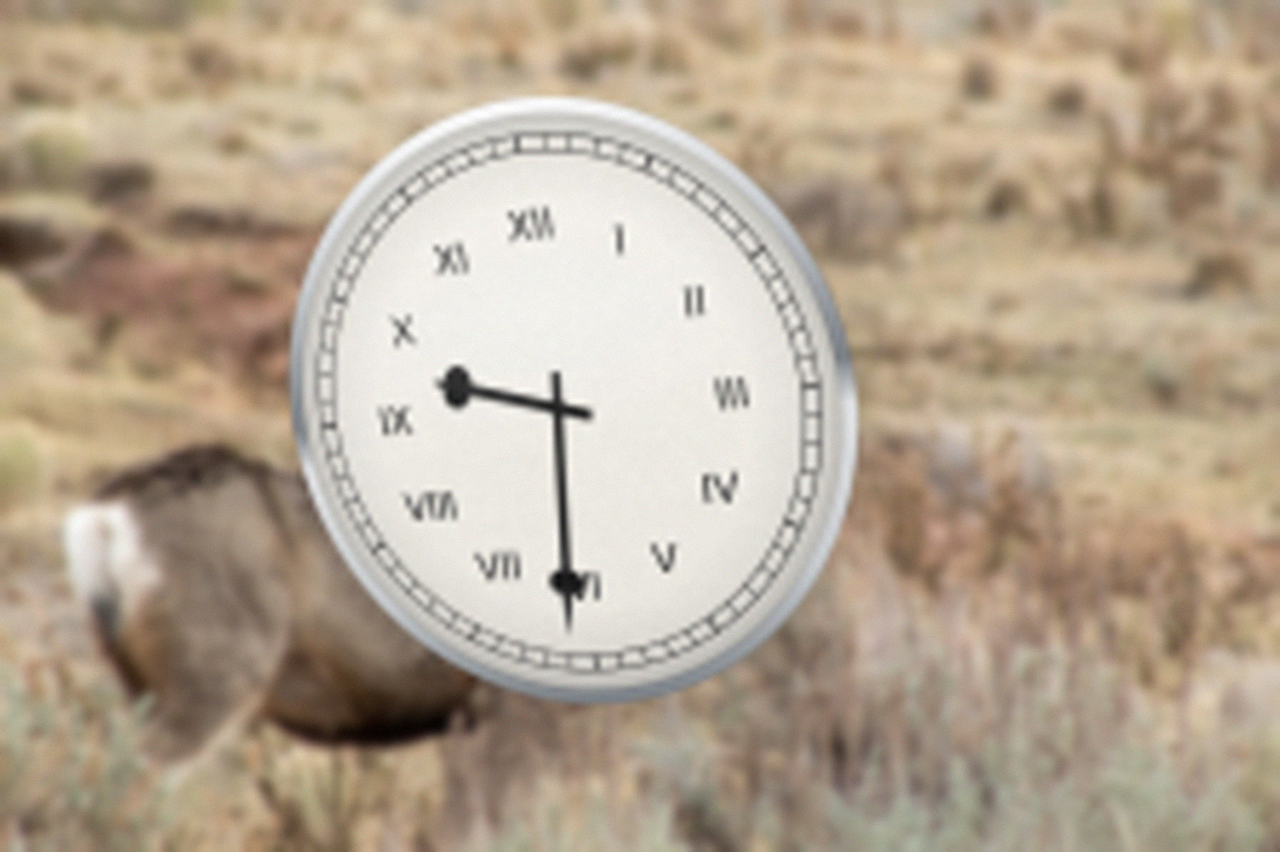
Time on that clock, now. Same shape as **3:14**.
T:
**9:31**
